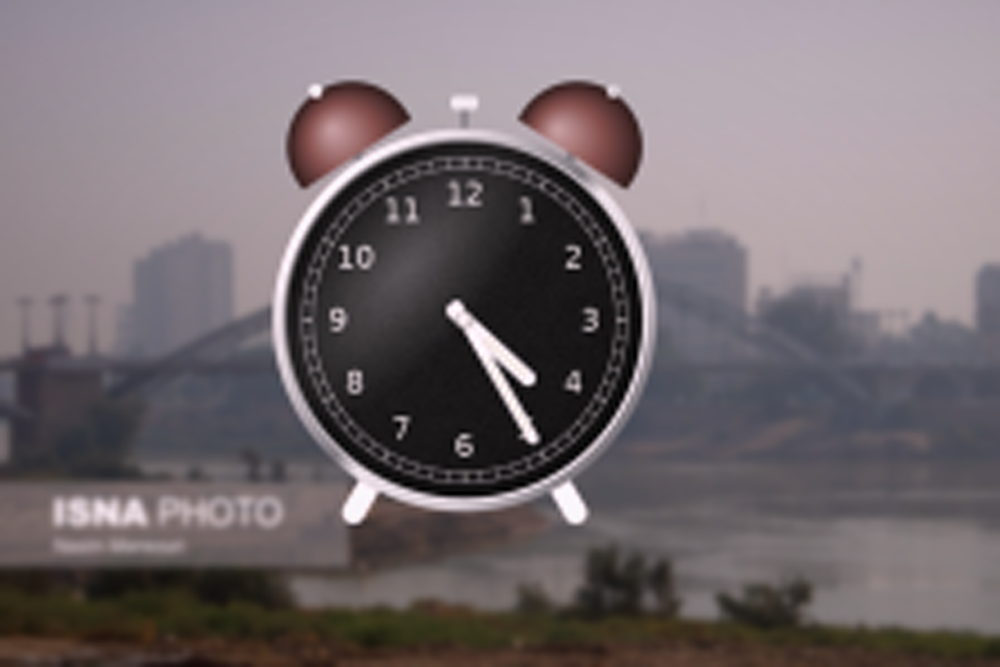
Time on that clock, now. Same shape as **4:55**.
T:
**4:25**
